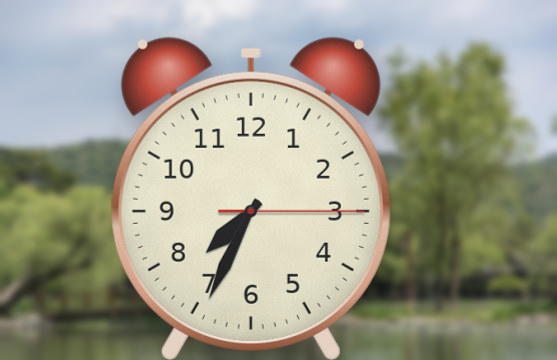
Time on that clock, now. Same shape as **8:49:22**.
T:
**7:34:15**
